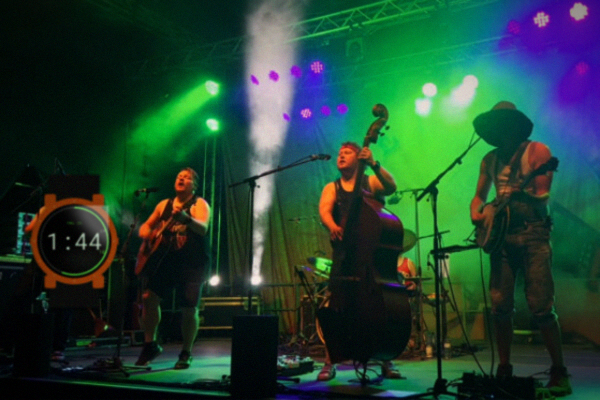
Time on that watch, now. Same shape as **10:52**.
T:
**1:44**
